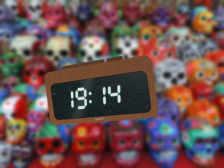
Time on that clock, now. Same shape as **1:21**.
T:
**19:14**
